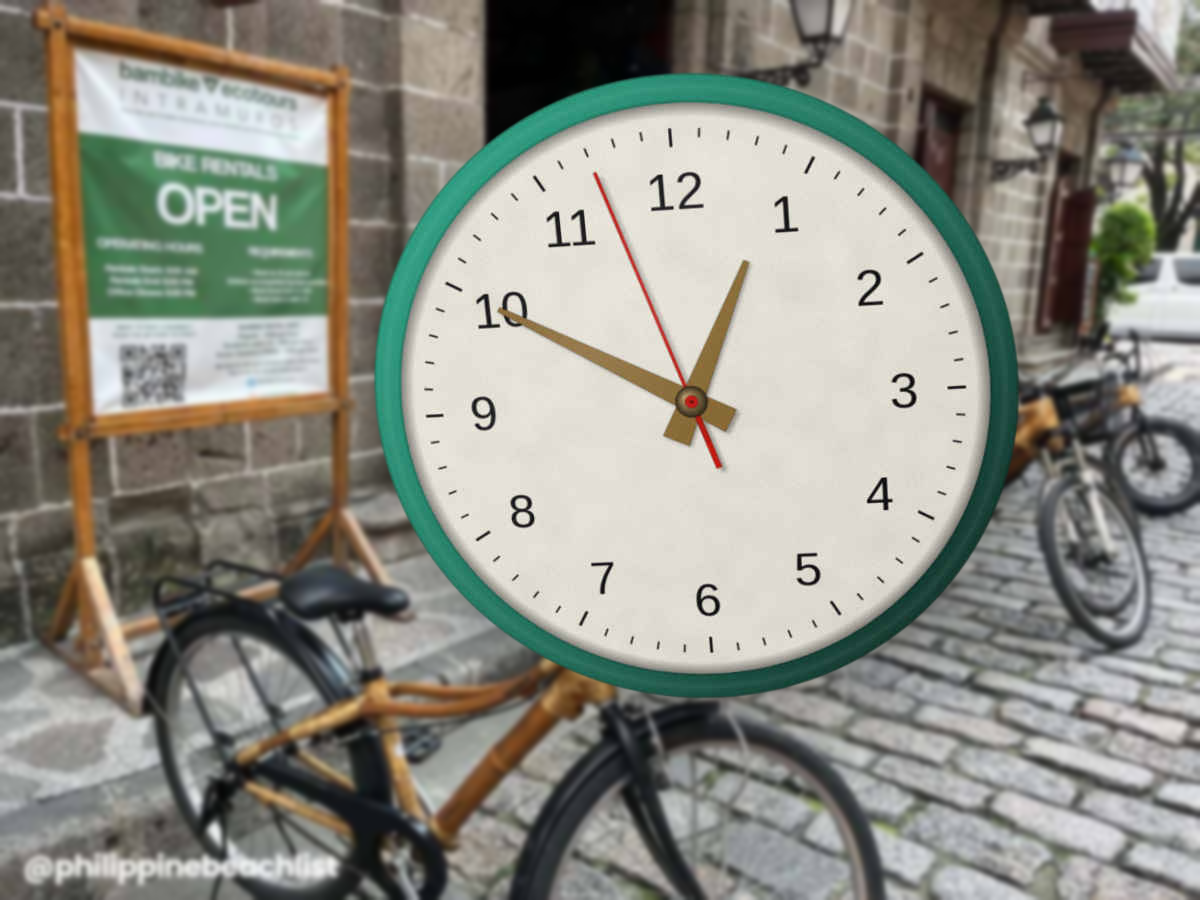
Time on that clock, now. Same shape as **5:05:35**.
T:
**12:49:57**
